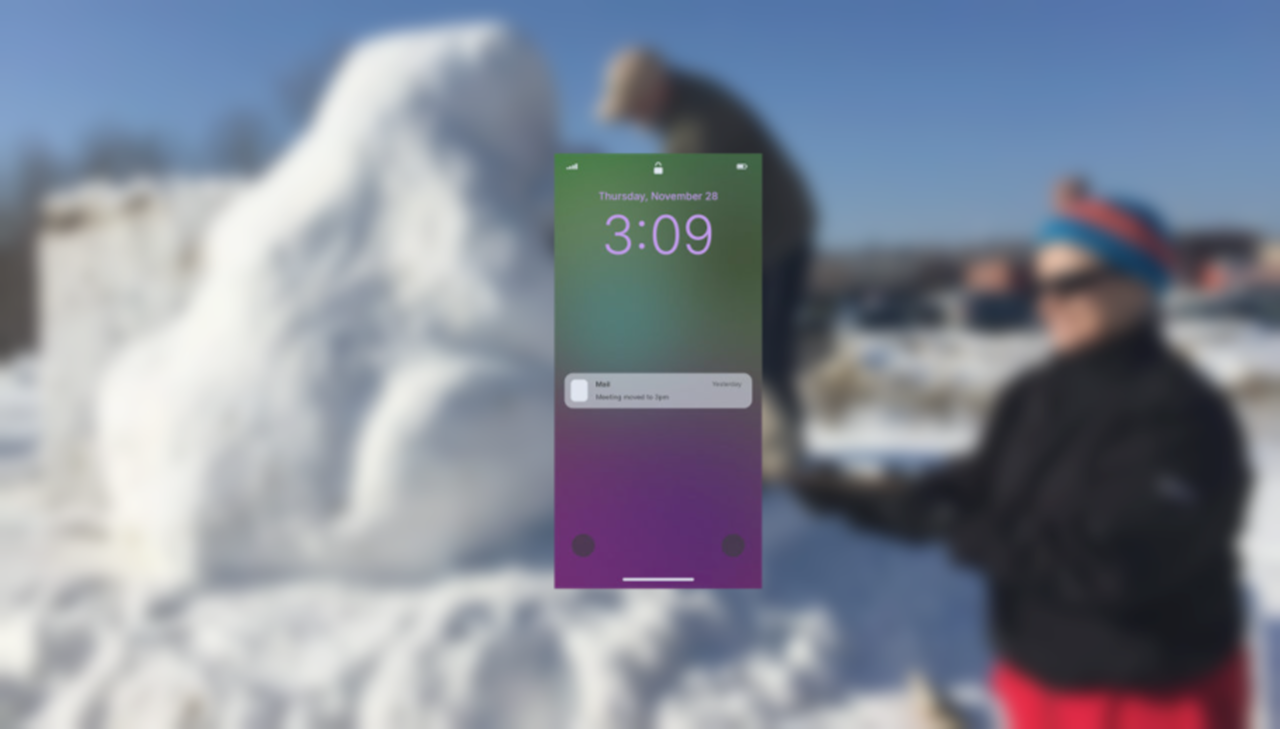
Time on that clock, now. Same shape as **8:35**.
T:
**3:09**
